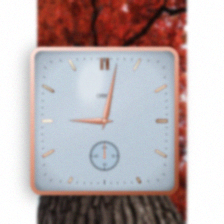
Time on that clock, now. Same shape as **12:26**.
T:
**9:02**
